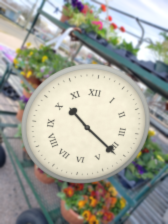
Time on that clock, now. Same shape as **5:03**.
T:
**10:21**
